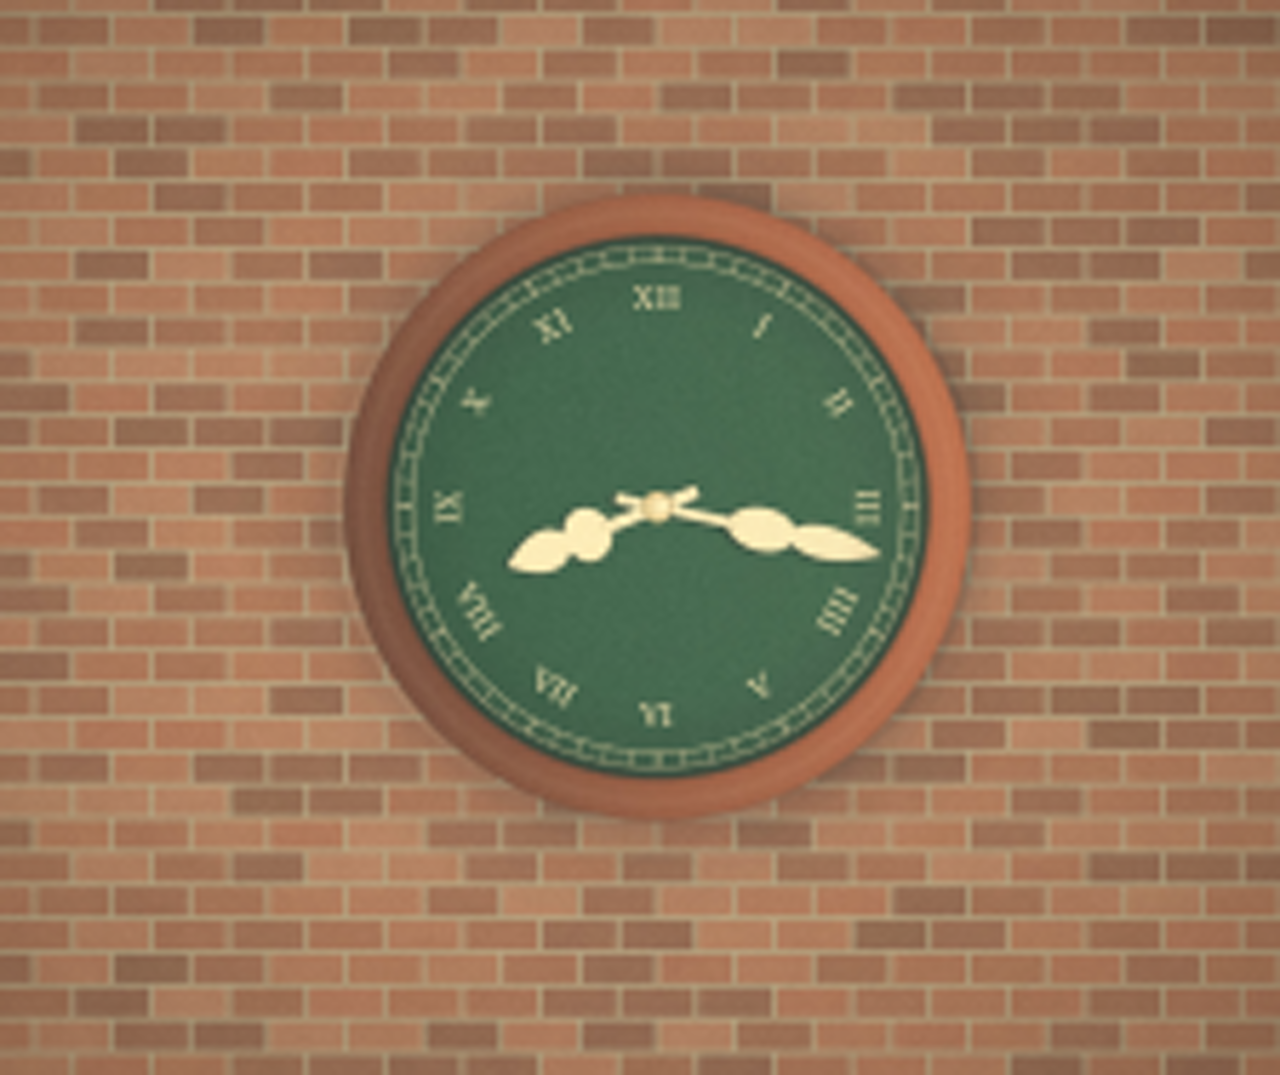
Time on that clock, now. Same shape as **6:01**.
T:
**8:17**
